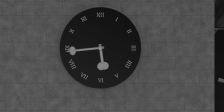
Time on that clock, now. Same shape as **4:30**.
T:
**5:44**
